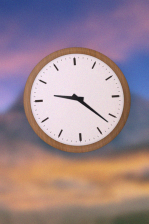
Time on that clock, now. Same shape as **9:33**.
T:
**9:22**
